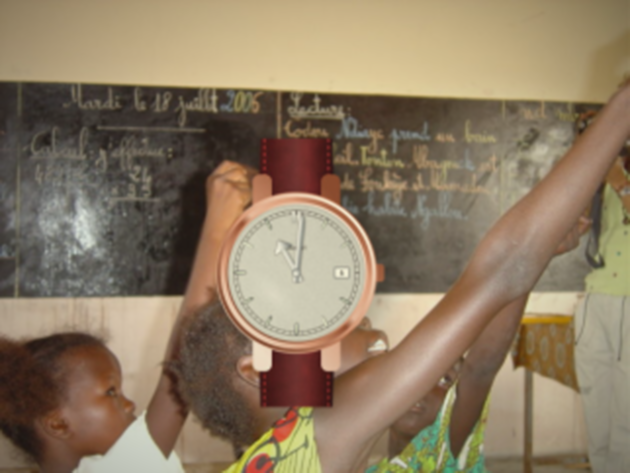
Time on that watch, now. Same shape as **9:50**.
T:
**11:01**
